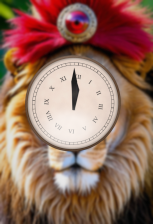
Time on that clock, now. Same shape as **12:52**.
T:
**11:59**
